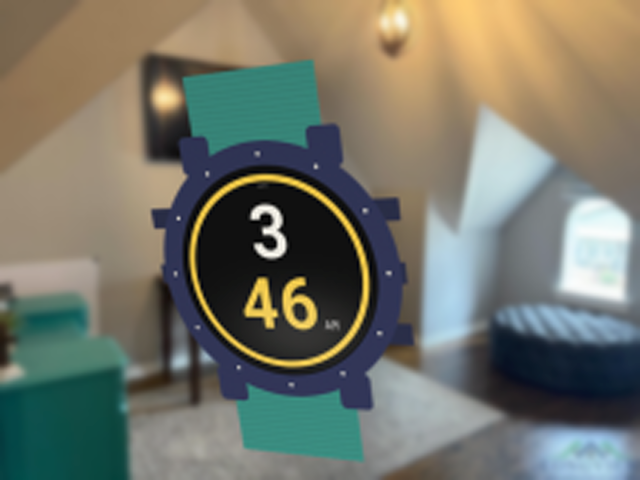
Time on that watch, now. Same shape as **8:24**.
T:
**3:46**
